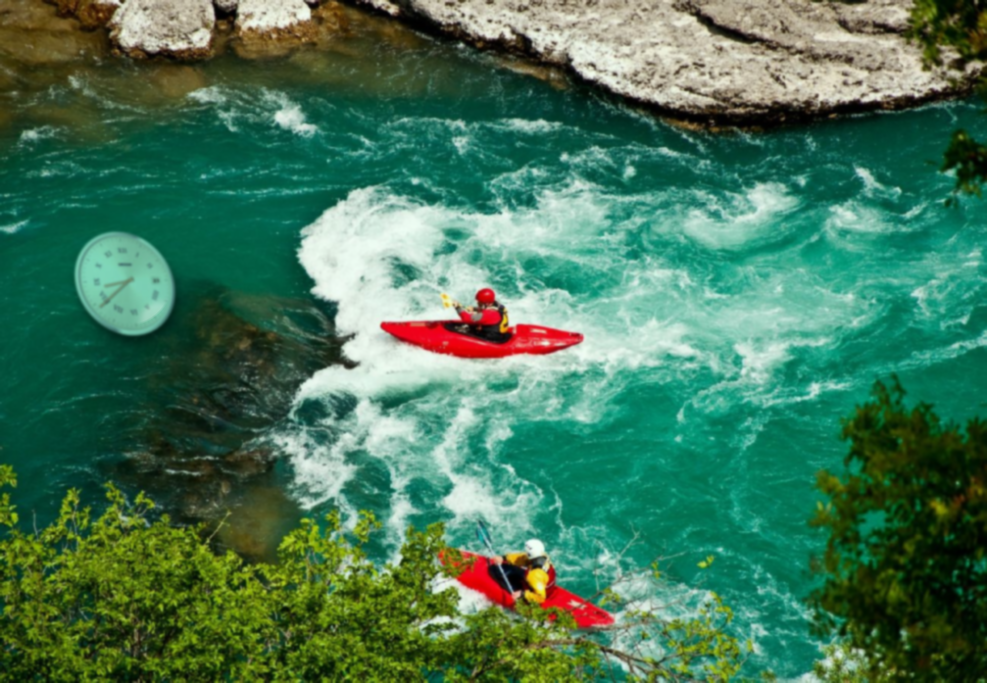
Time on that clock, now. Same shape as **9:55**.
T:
**8:39**
